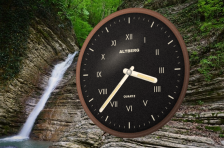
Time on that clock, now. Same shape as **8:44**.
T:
**3:37**
